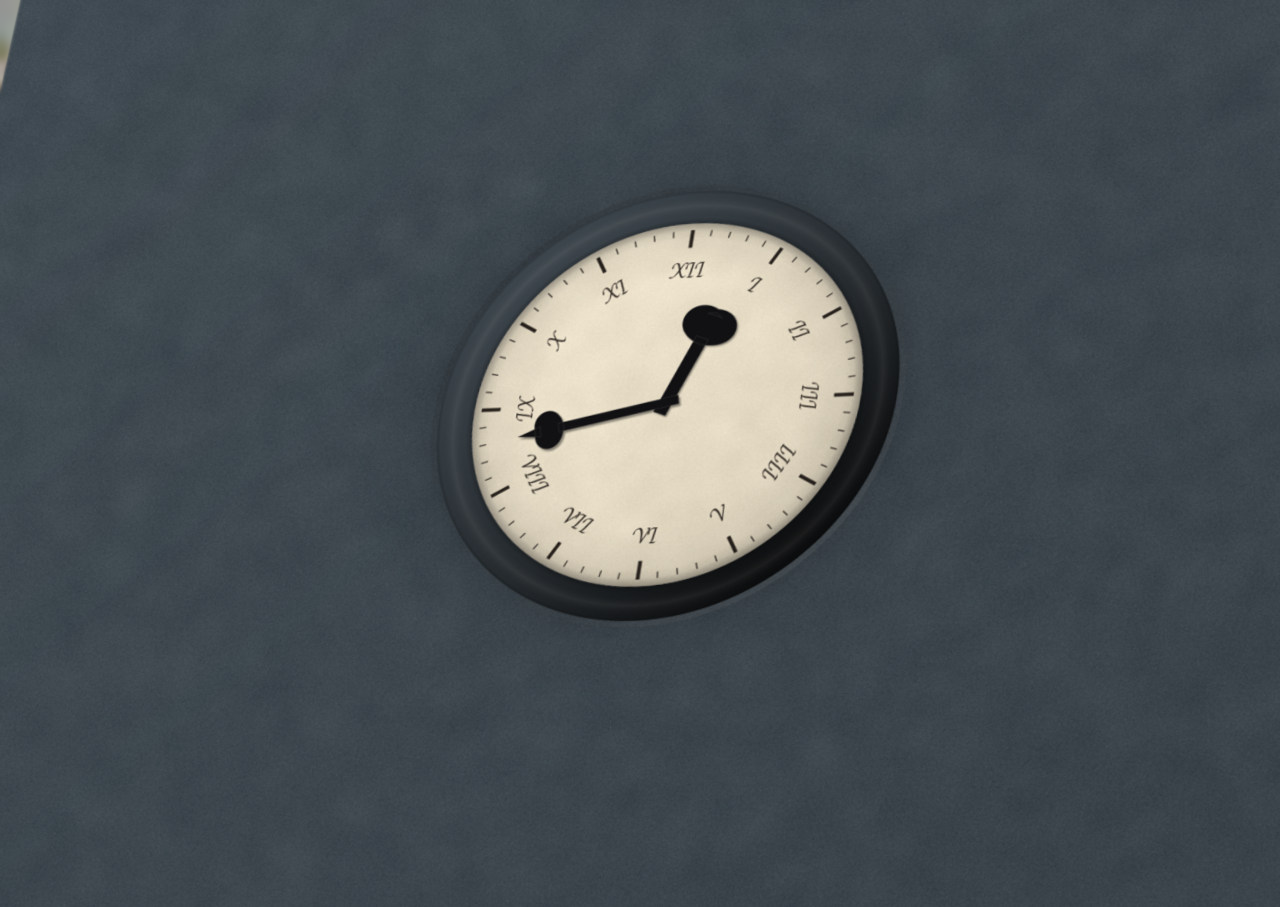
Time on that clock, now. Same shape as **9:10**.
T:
**12:43**
